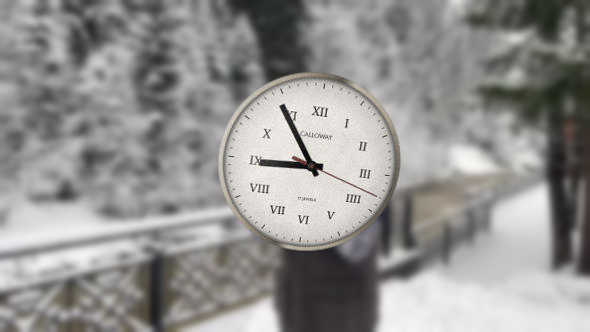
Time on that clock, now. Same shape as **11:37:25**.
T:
**8:54:18**
